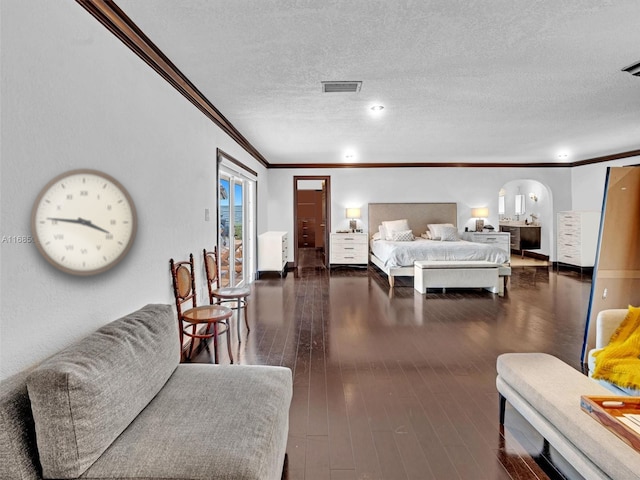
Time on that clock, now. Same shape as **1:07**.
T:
**3:46**
